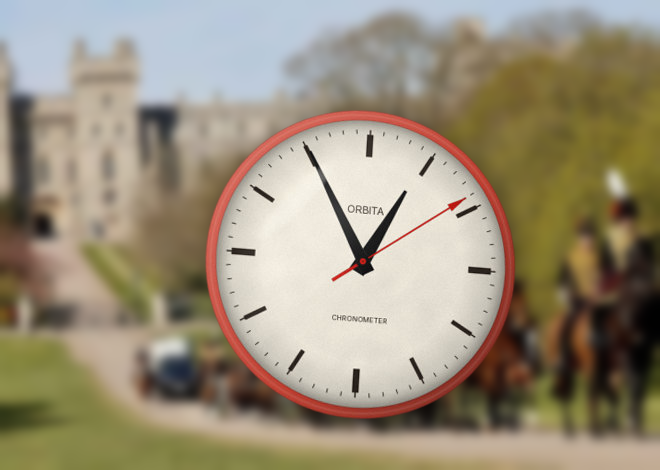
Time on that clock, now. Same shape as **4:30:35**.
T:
**12:55:09**
